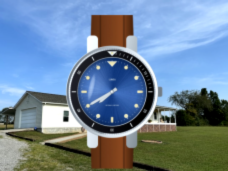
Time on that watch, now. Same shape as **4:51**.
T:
**7:40**
